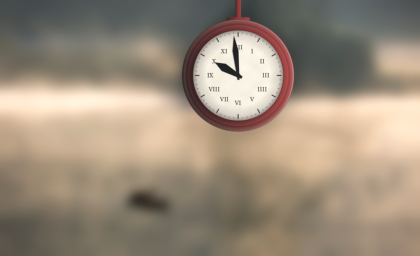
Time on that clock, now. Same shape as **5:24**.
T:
**9:59**
